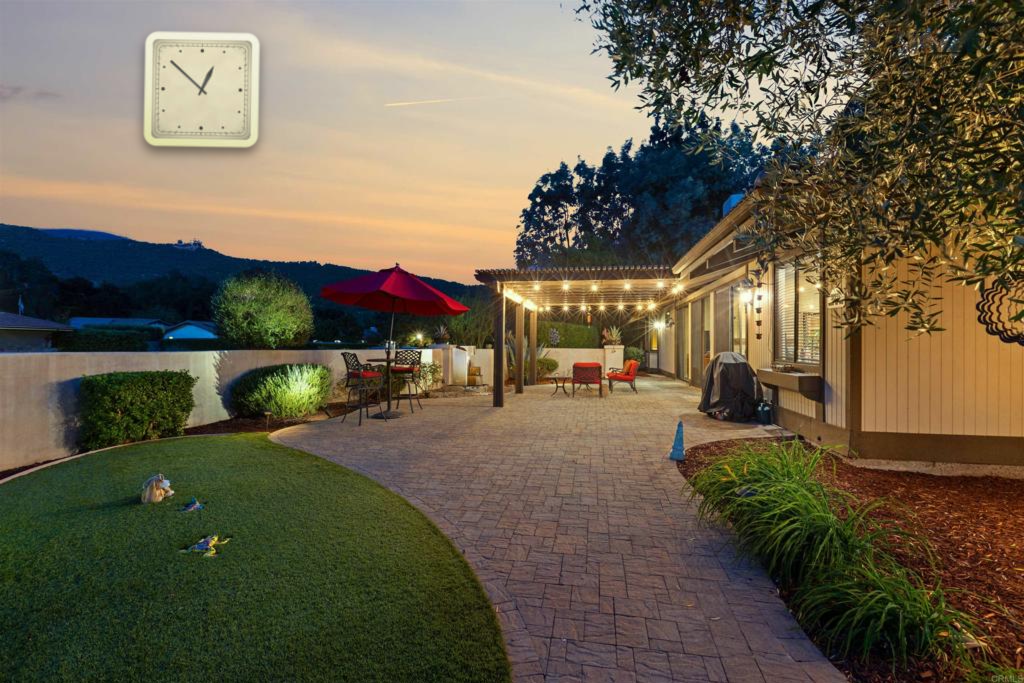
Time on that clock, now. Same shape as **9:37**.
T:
**12:52**
